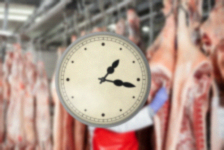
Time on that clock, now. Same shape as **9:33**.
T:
**1:17**
